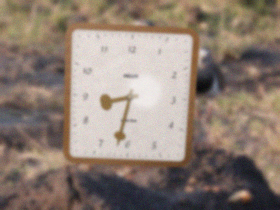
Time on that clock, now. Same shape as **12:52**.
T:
**8:32**
